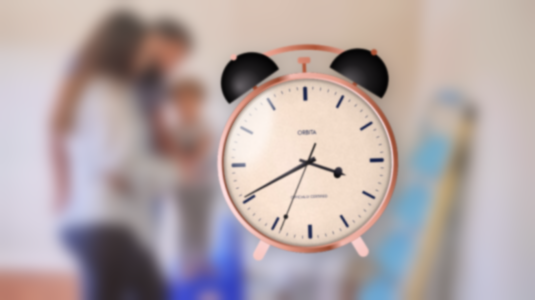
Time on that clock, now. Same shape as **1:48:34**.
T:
**3:40:34**
